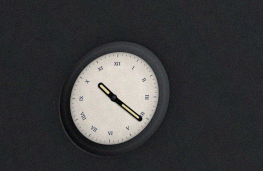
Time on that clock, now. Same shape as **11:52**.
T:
**10:21**
